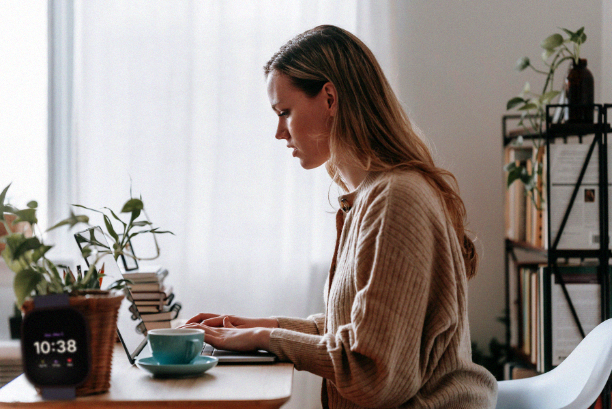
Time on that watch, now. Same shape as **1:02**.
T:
**10:38**
